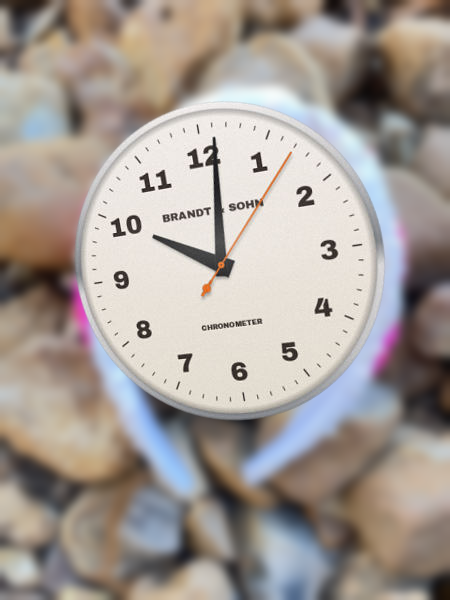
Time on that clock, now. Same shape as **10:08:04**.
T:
**10:01:07**
